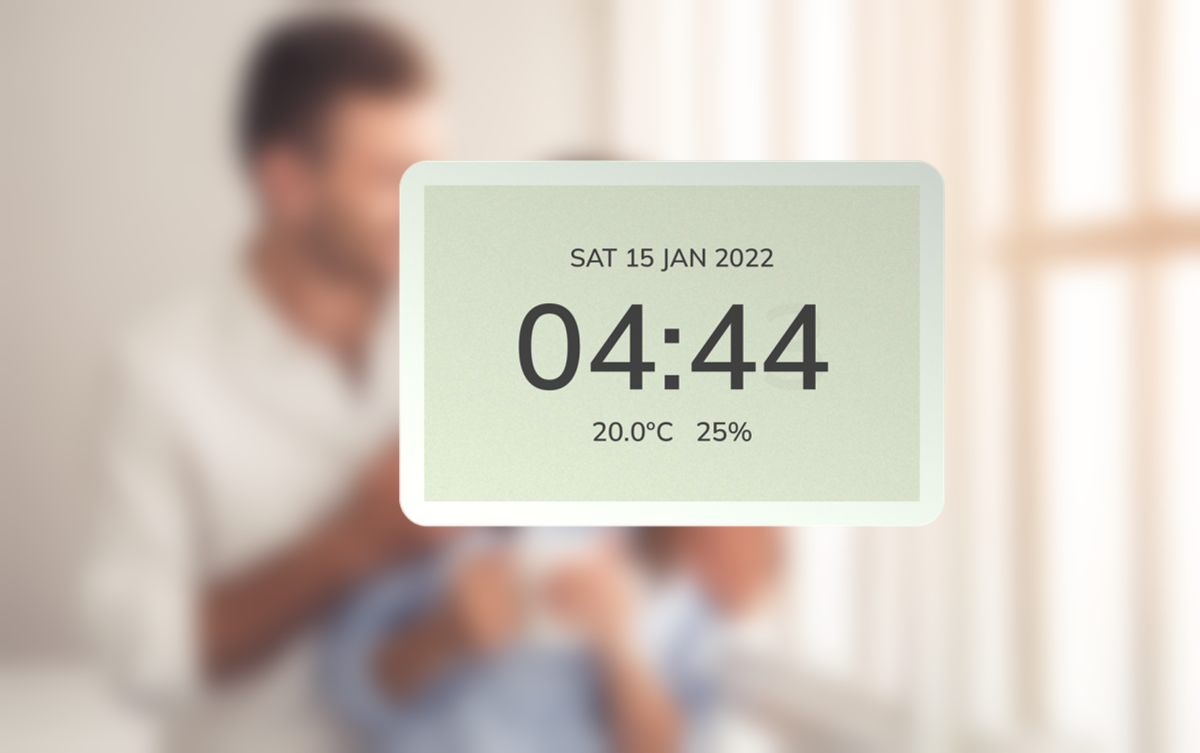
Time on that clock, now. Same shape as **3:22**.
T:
**4:44**
